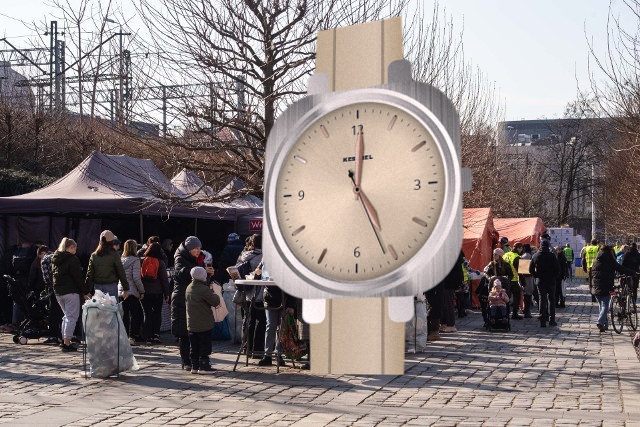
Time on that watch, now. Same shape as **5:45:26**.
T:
**5:00:26**
